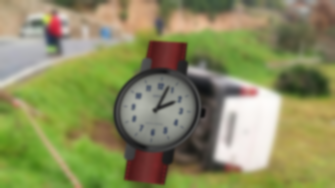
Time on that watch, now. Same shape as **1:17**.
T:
**2:03**
